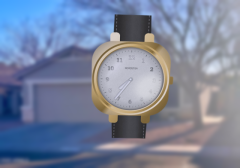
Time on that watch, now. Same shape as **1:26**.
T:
**7:36**
